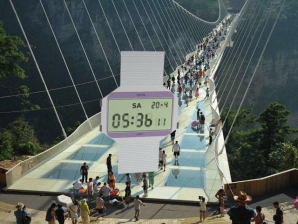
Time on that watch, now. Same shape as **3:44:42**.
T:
**5:36:11**
